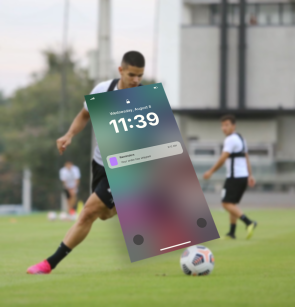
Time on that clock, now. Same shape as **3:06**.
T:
**11:39**
